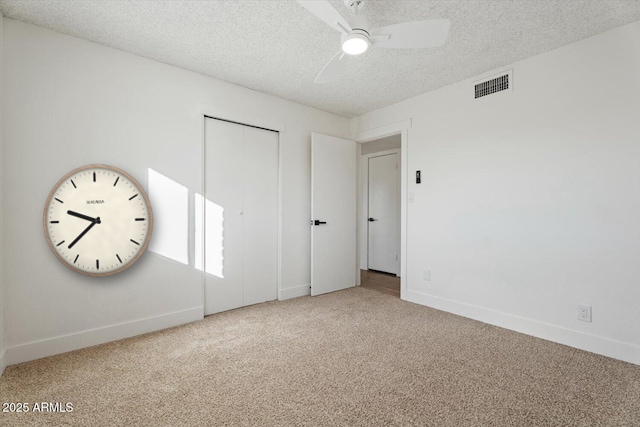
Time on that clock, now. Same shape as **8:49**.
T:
**9:38**
